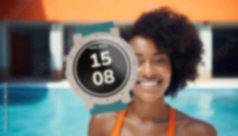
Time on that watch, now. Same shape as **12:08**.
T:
**15:08**
